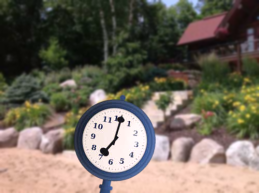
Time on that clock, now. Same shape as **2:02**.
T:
**7:01**
